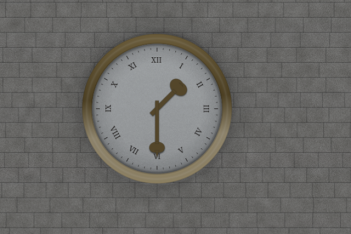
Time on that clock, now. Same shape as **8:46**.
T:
**1:30**
